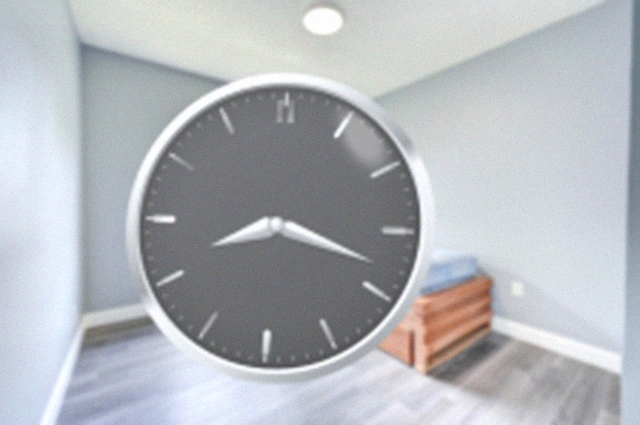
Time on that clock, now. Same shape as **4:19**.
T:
**8:18**
